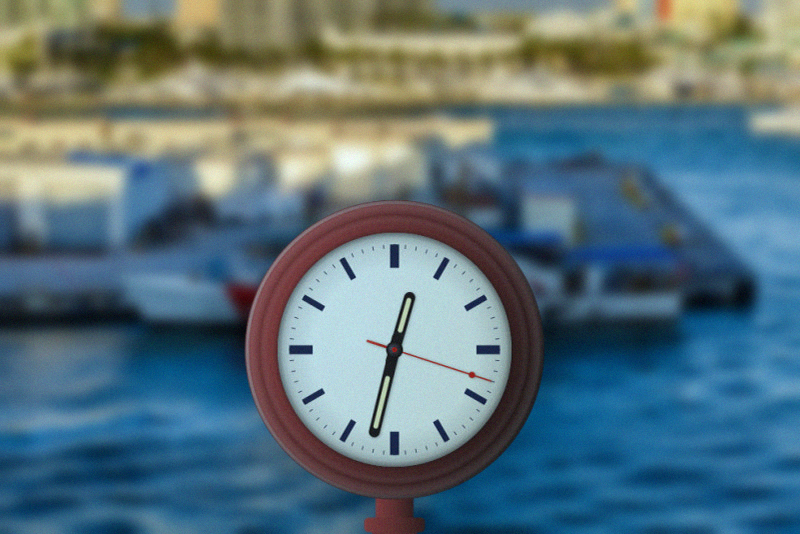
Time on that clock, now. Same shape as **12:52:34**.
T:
**12:32:18**
